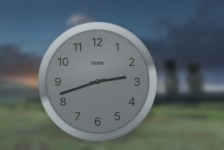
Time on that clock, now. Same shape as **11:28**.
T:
**2:42**
